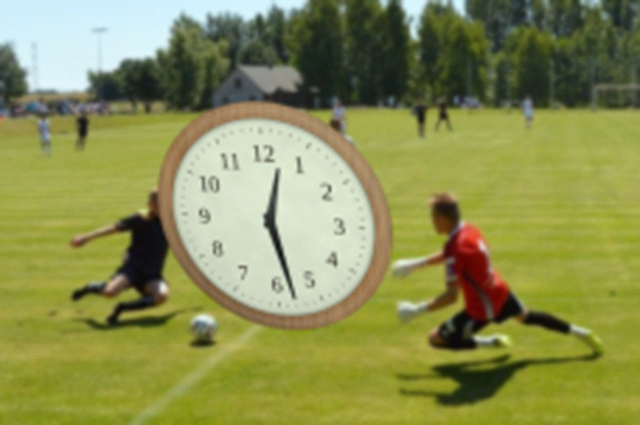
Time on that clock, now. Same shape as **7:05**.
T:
**12:28**
